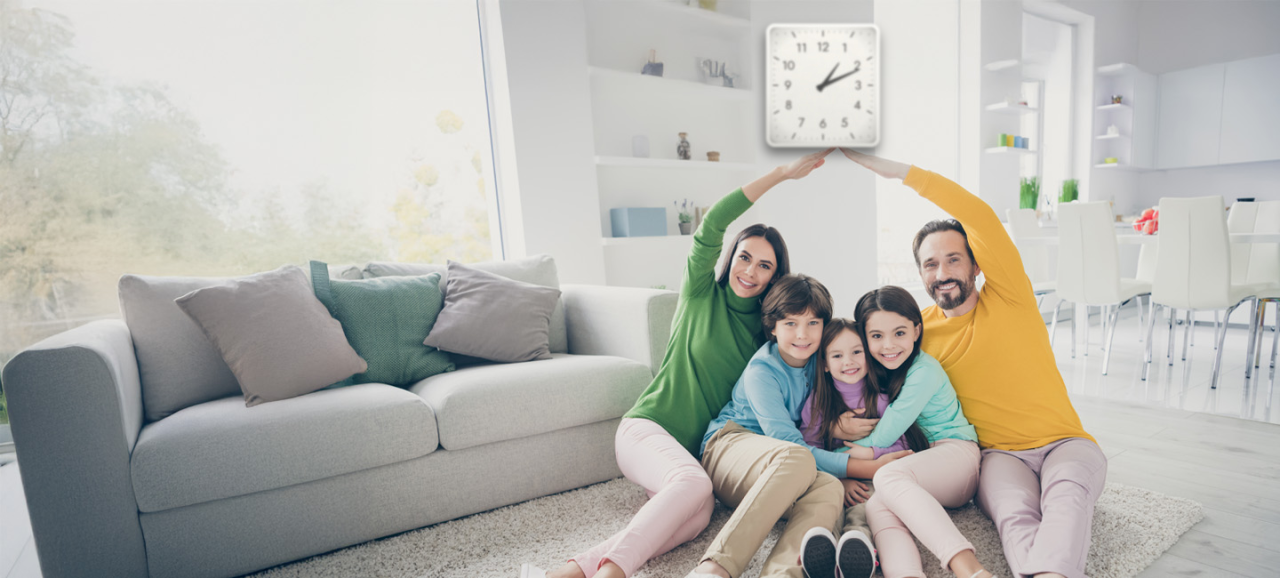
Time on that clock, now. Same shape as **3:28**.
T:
**1:11**
